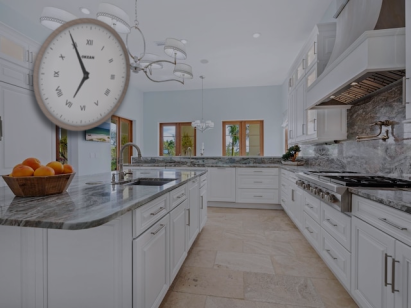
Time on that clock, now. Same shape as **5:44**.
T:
**6:55**
